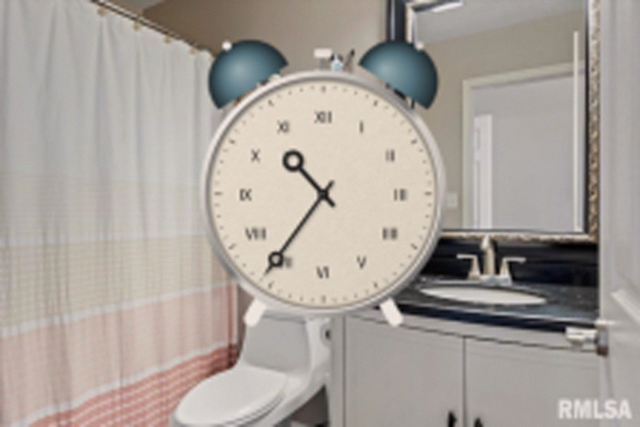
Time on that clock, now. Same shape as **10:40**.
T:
**10:36**
